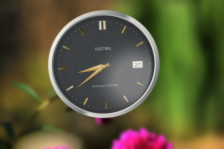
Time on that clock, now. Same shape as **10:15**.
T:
**8:39**
